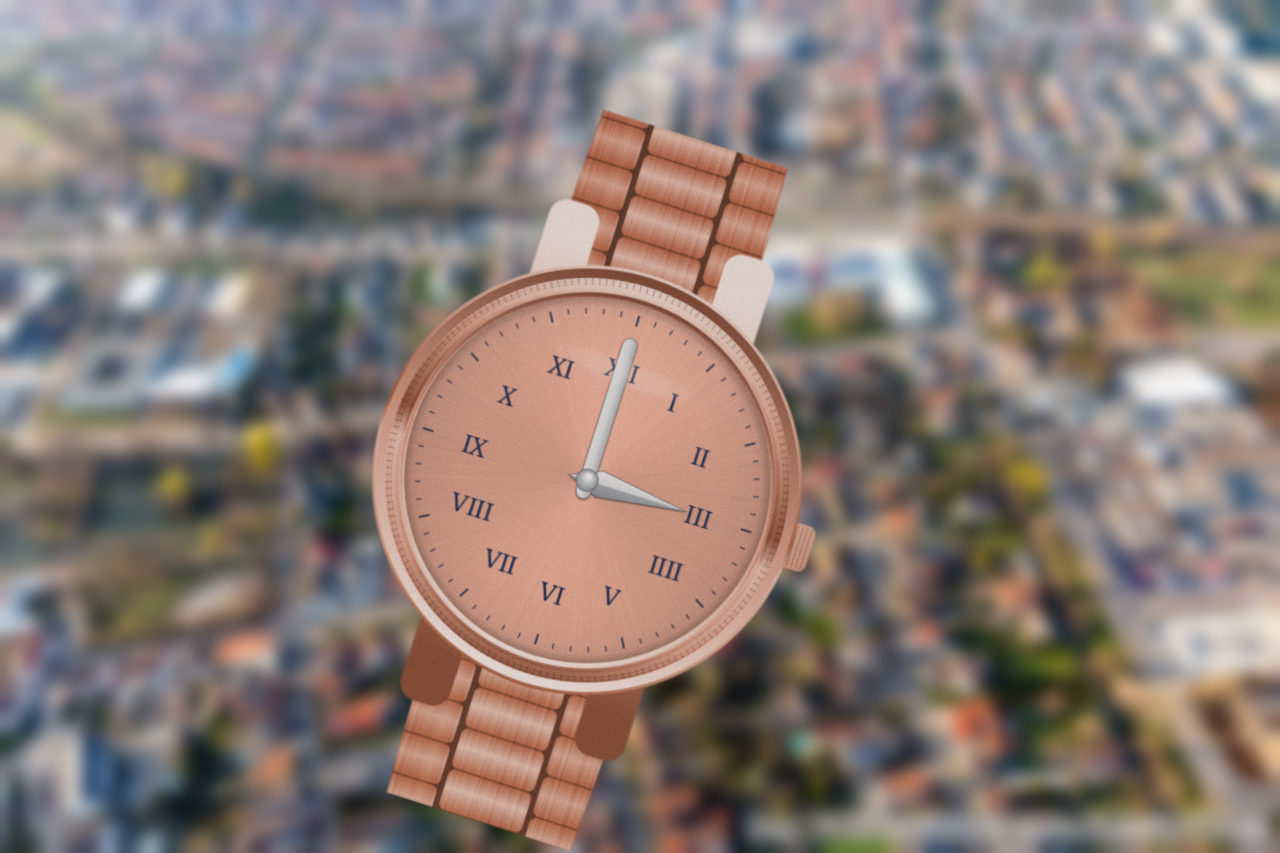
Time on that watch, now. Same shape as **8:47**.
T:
**3:00**
